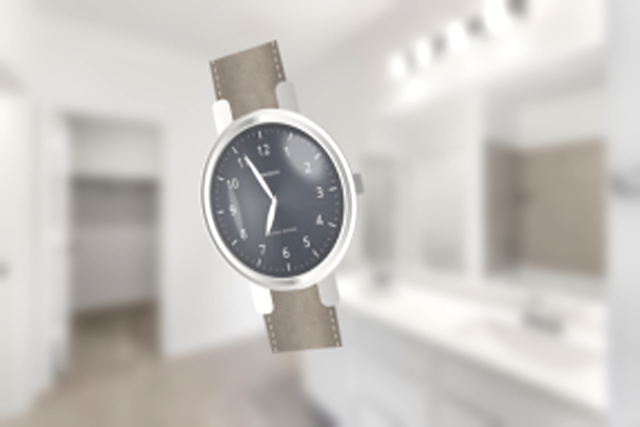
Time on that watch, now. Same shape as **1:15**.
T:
**6:56**
